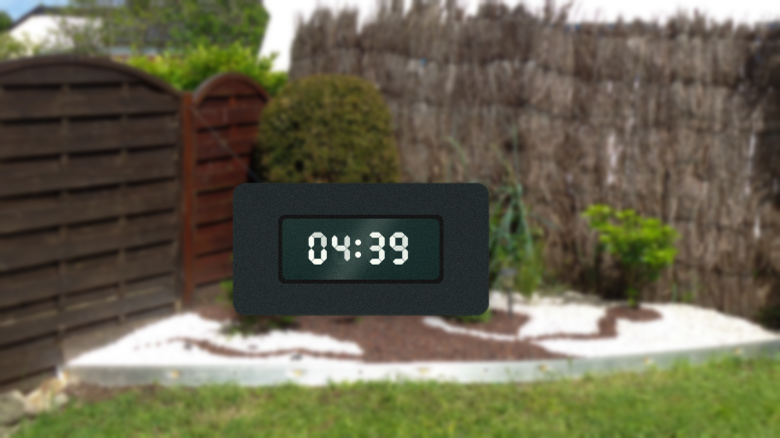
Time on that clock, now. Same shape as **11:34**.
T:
**4:39**
